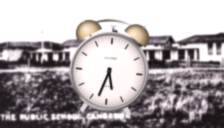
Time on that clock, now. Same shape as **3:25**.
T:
**5:33**
